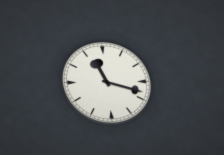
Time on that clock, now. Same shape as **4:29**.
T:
**11:18**
